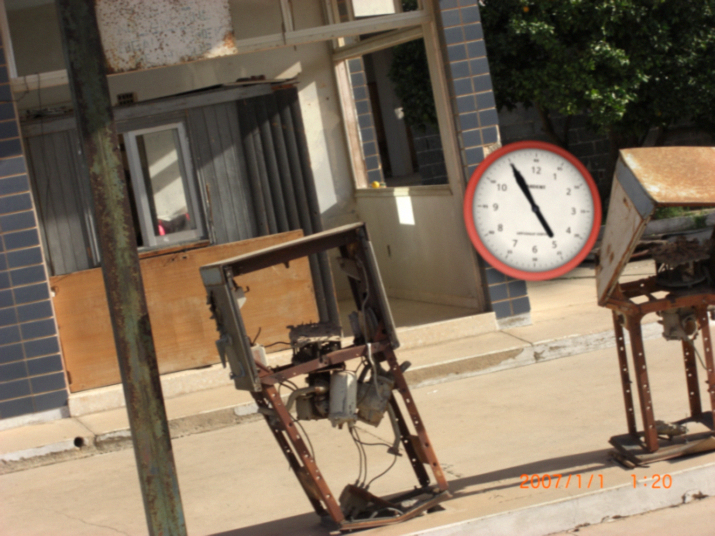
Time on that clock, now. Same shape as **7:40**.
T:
**4:55**
